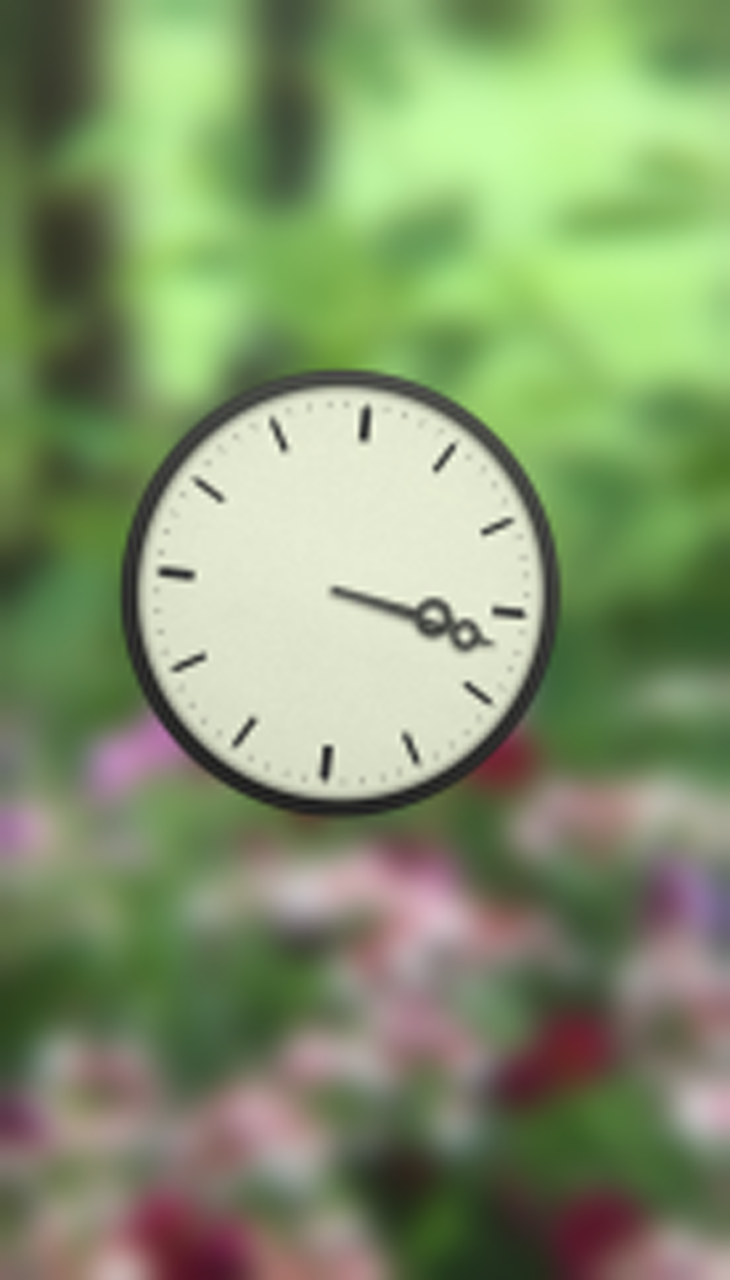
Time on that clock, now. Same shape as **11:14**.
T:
**3:17**
